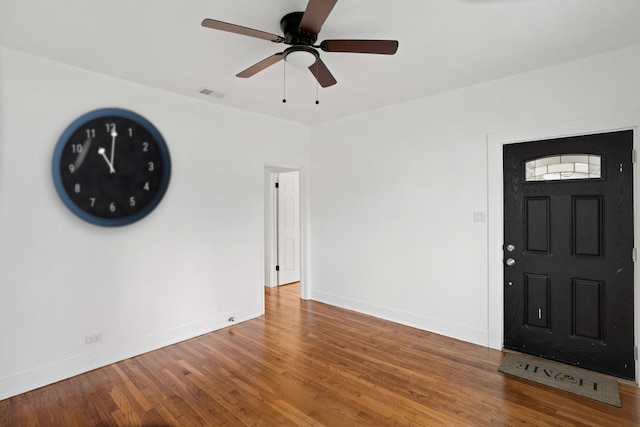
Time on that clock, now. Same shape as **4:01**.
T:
**11:01**
